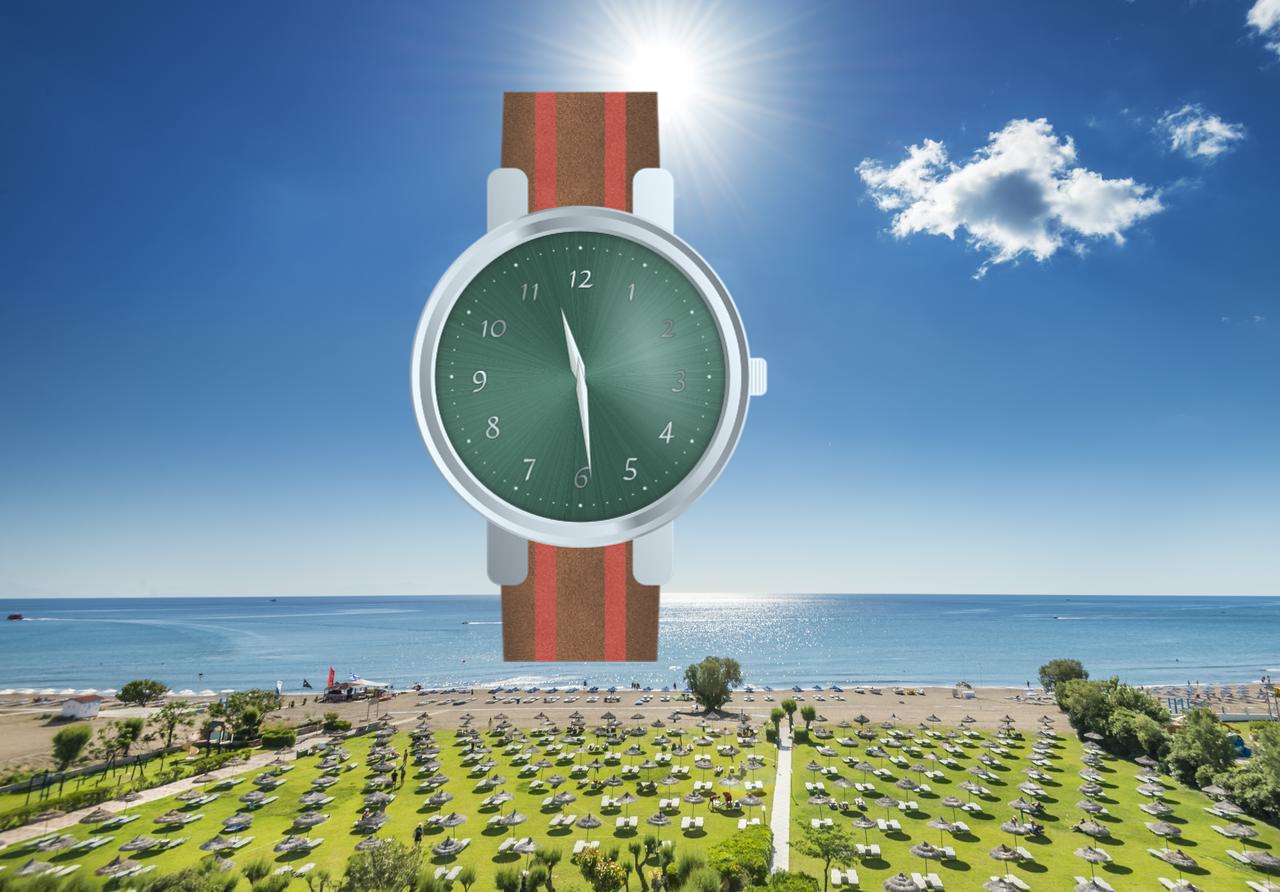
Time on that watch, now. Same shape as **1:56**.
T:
**11:29**
